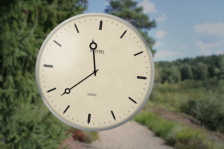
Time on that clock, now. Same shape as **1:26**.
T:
**11:38**
